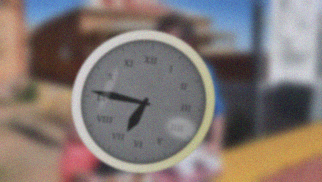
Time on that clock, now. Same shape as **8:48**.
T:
**6:46**
